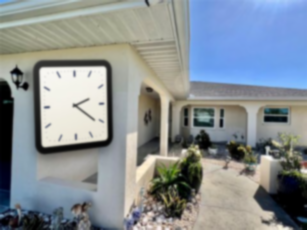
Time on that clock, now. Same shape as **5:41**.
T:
**2:21**
